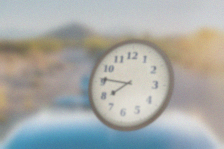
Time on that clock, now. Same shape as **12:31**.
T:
**7:46**
